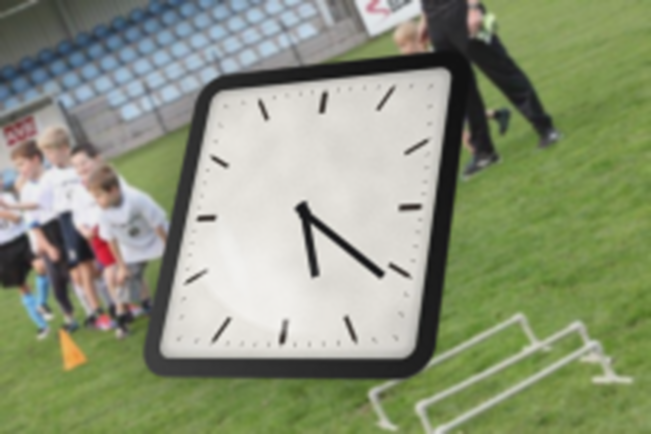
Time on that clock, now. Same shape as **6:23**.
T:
**5:21**
